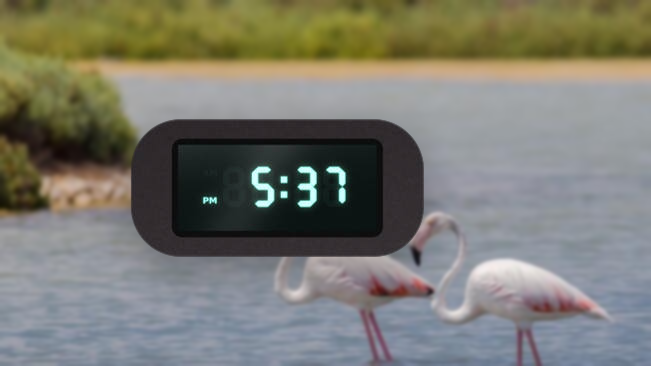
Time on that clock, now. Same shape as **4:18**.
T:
**5:37**
